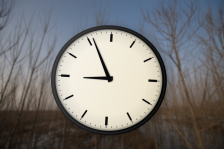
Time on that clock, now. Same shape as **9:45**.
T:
**8:56**
